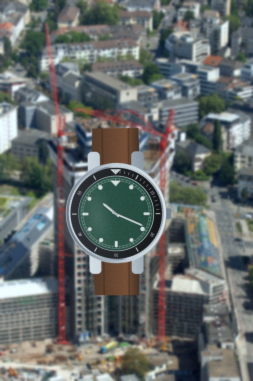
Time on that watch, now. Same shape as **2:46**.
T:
**10:19**
